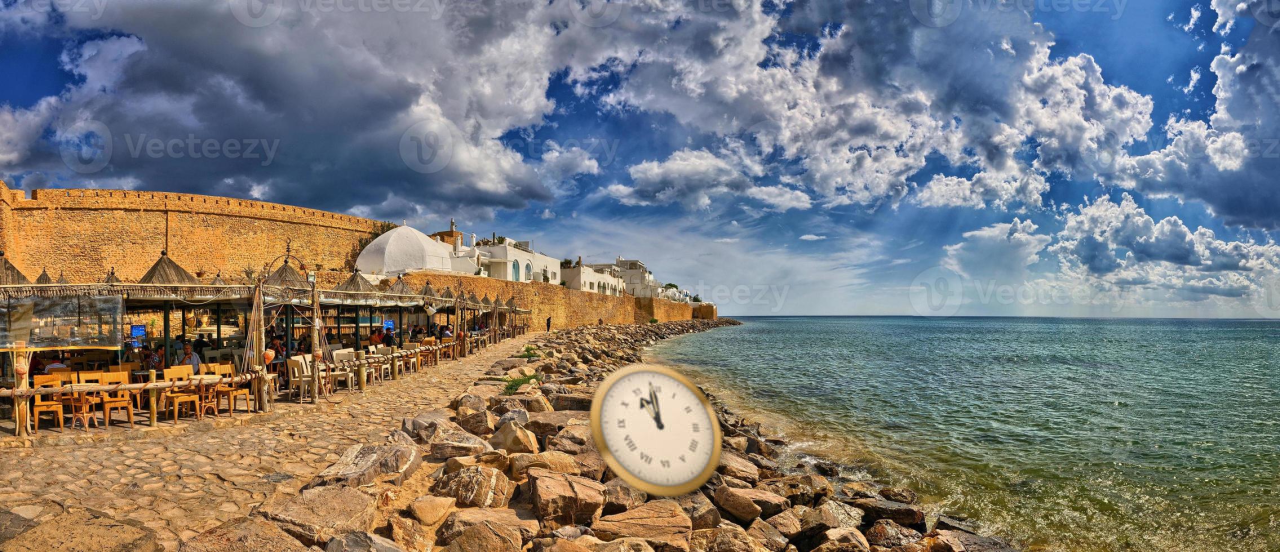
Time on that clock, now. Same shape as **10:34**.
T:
**10:59**
